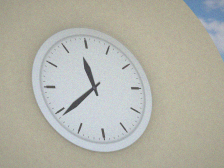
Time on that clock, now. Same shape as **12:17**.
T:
**11:39**
